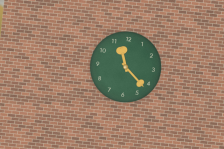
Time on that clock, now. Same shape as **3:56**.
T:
**11:22**
